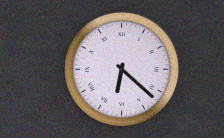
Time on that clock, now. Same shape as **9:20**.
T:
**6:22**
